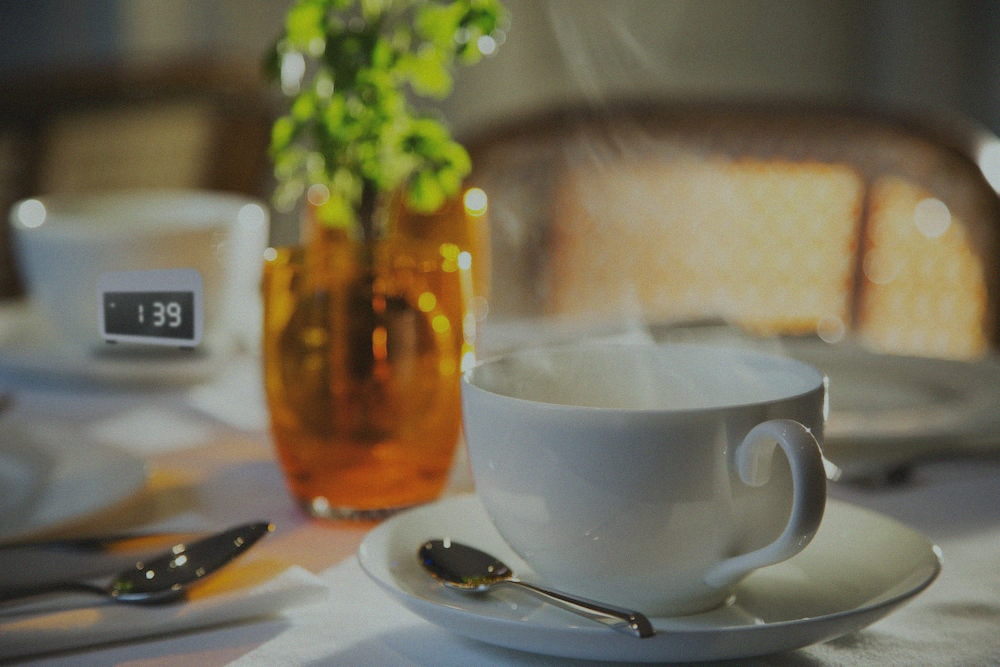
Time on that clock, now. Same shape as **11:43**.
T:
**1:39**
